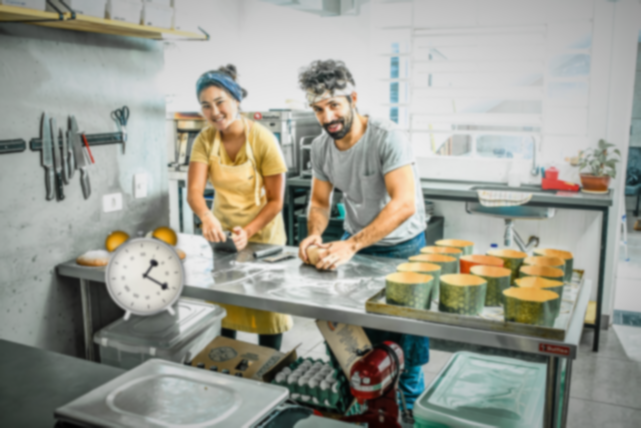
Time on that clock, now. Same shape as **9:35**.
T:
**1:21**
